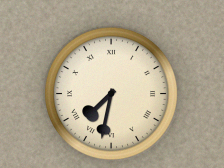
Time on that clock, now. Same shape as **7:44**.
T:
**7:32**
